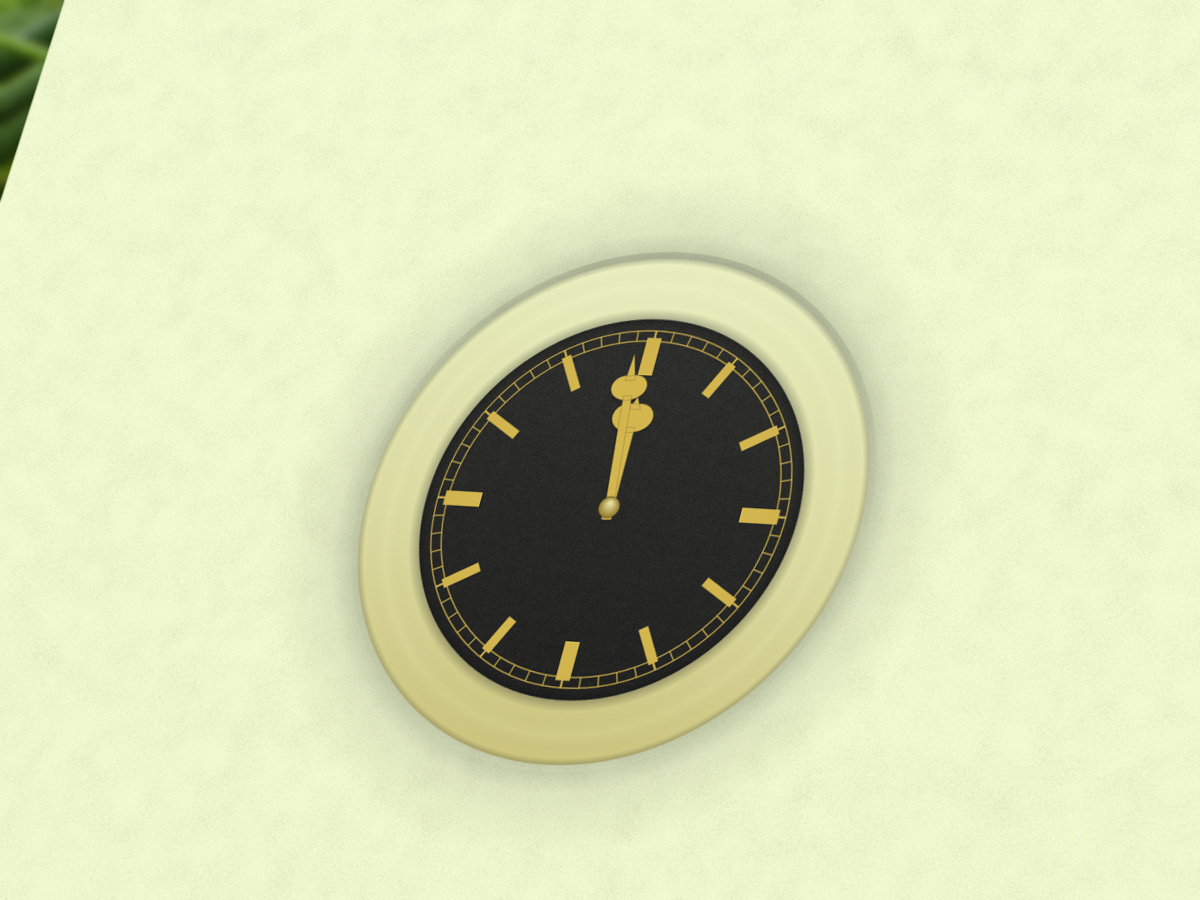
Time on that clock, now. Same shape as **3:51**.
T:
**11:59**
